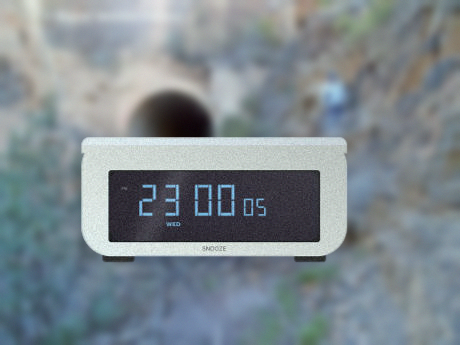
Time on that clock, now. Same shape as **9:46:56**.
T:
**23:00:05**
